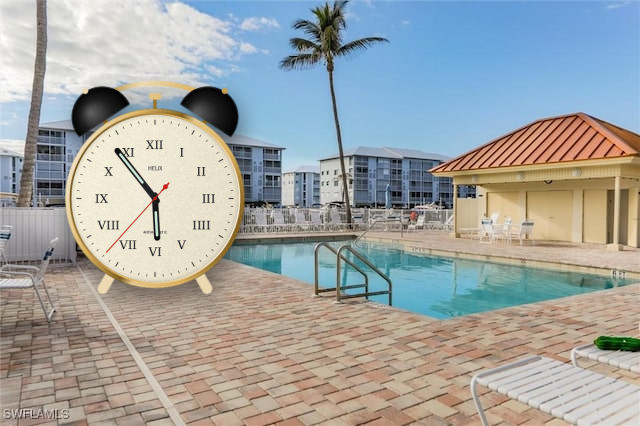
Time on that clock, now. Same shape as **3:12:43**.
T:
**5:53:37**
